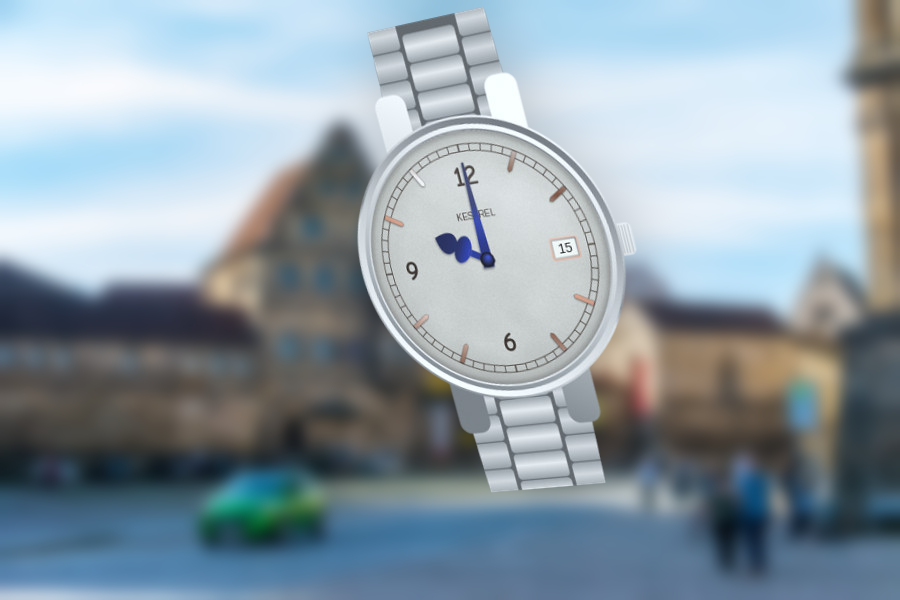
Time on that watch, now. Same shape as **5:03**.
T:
**10:00**
